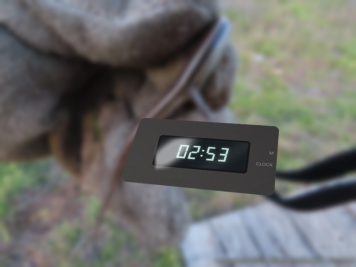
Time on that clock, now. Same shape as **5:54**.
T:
**2:53**
